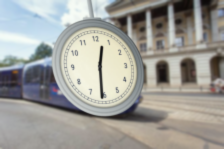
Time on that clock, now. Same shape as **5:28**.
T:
**12:31**
